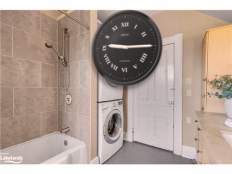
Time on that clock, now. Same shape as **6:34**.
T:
**9:15**
